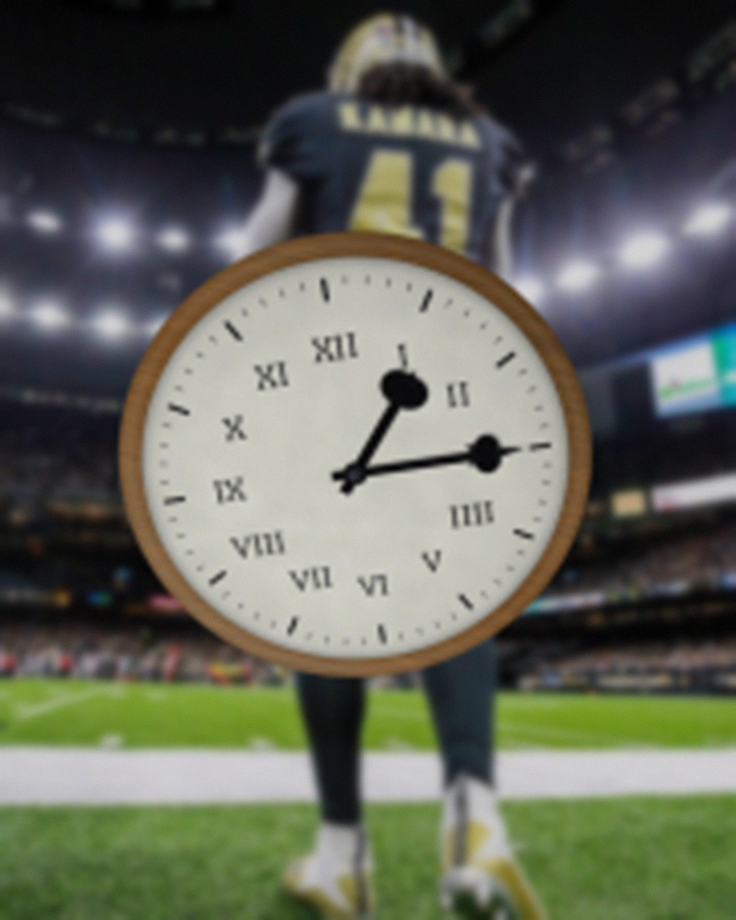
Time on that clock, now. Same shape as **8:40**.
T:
**1:15**
